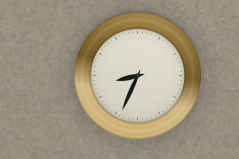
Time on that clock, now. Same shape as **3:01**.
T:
**8:34**
